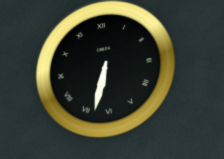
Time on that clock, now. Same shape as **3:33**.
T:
**6:33**
